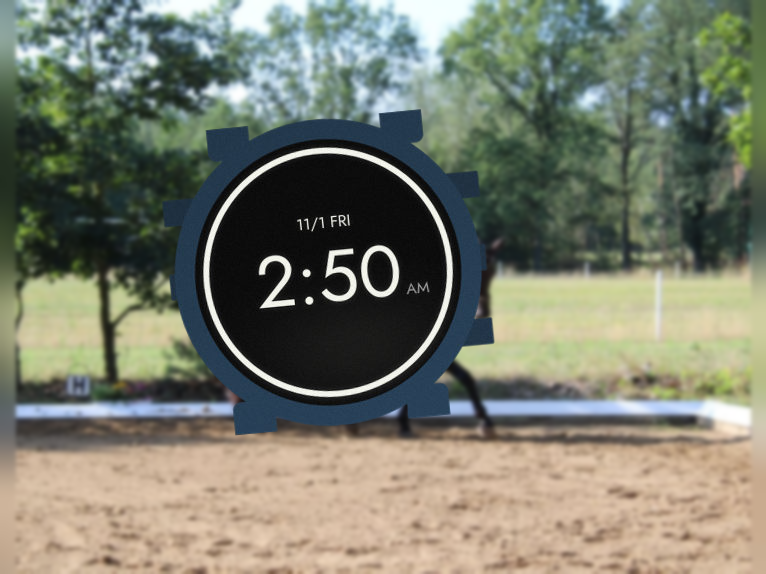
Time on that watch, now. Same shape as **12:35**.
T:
**2:50**
